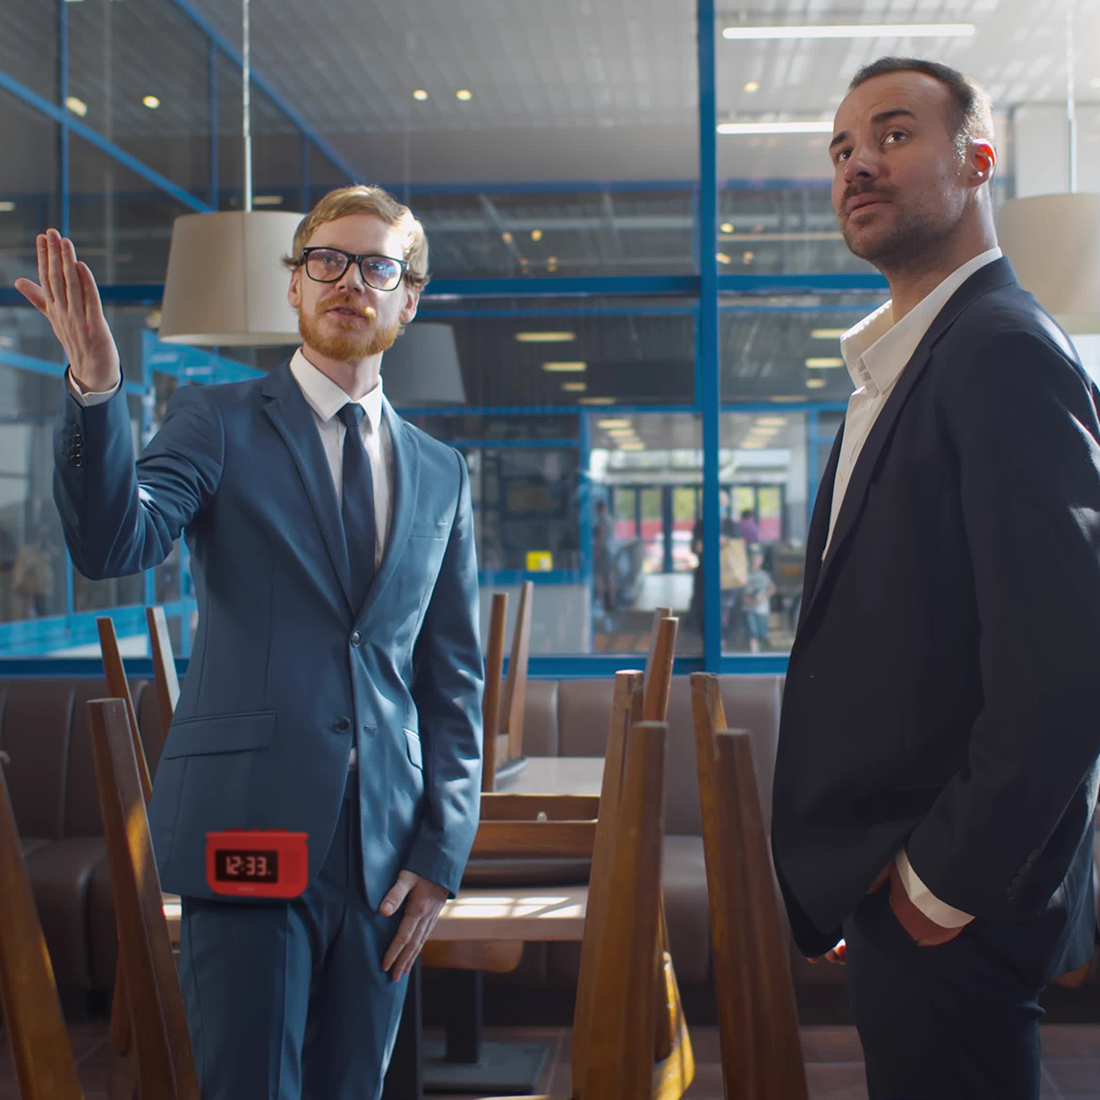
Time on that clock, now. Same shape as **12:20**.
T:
**12:33**
